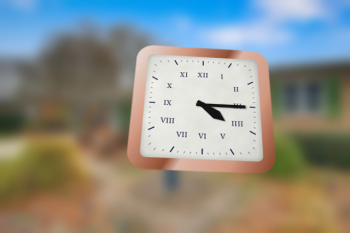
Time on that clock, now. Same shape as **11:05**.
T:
**4:15**
